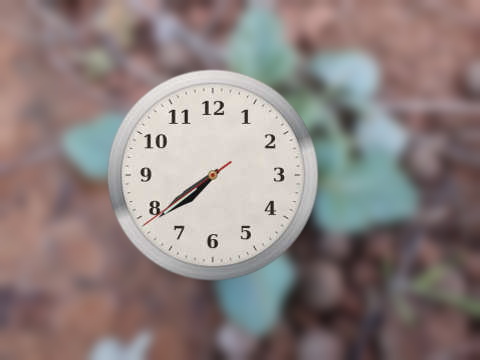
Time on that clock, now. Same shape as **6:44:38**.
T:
**7:38:39**
